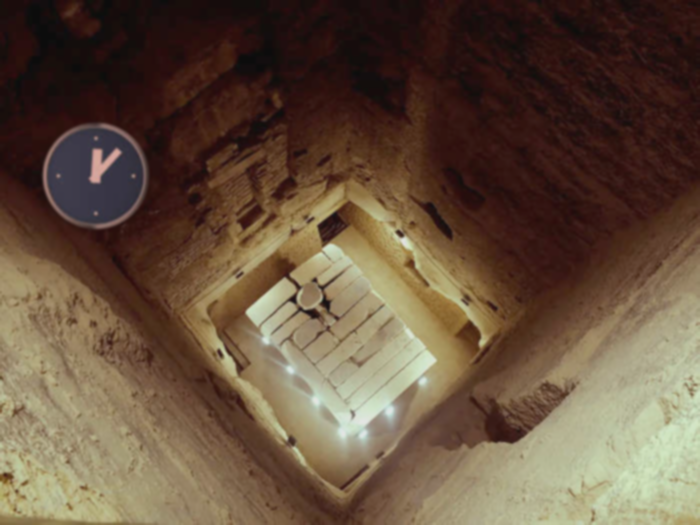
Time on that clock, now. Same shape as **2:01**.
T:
**12:07**
